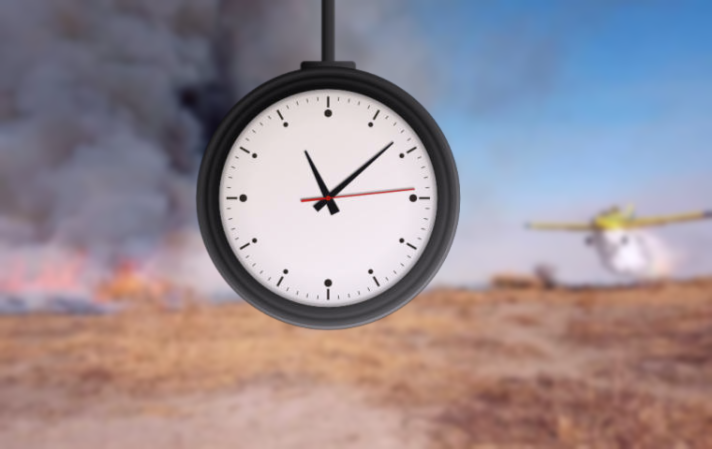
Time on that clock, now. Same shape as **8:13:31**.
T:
**11:08:14**
